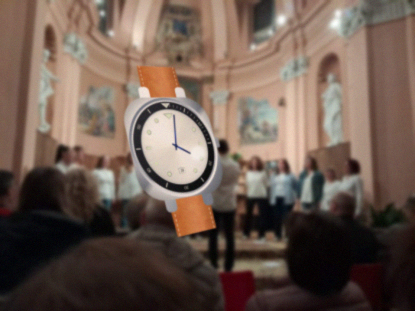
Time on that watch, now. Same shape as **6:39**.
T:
**4:02**
